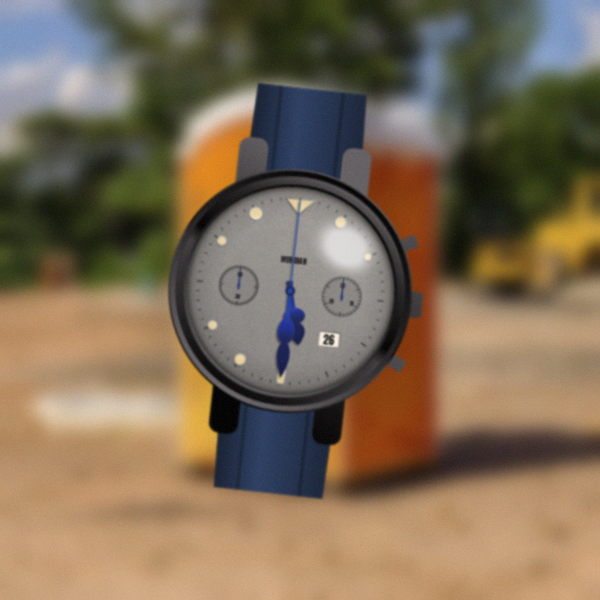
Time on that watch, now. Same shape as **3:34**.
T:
**5:30**
